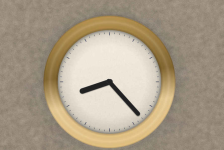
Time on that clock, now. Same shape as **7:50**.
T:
**8:23**
